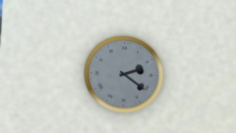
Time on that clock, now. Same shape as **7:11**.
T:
**2:21**
